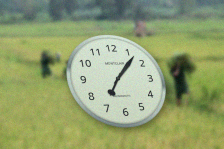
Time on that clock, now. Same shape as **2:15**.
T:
**7:07**
